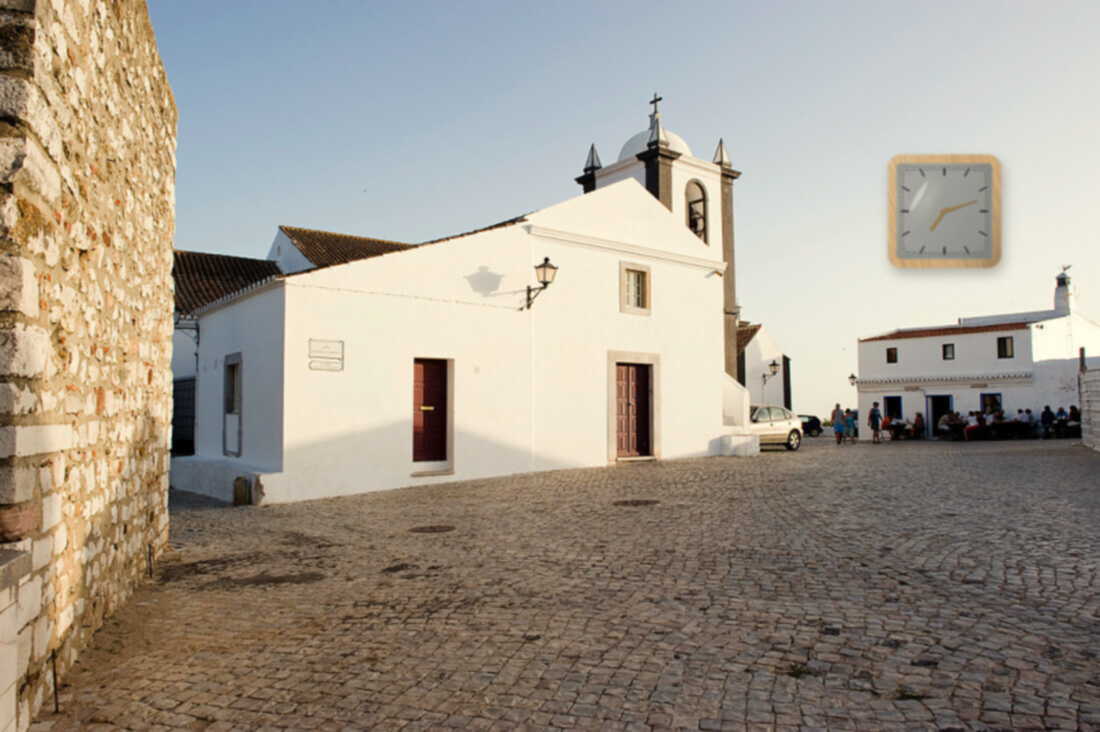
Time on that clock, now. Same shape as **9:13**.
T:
**7:12**
